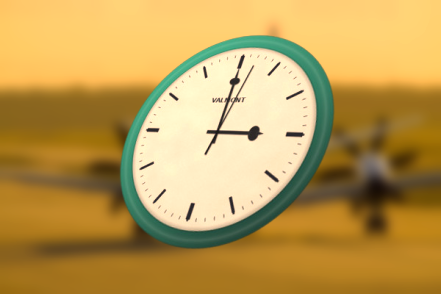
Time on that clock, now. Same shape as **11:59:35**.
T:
**3:00:02**
